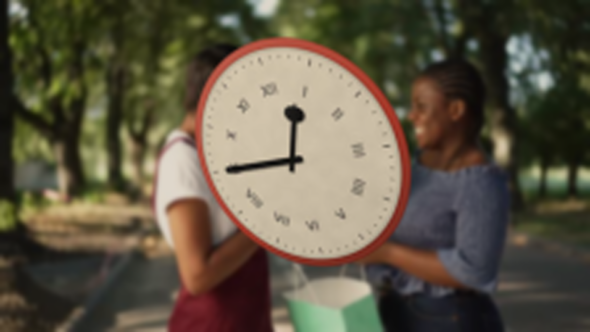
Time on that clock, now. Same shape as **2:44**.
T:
**12:45**
